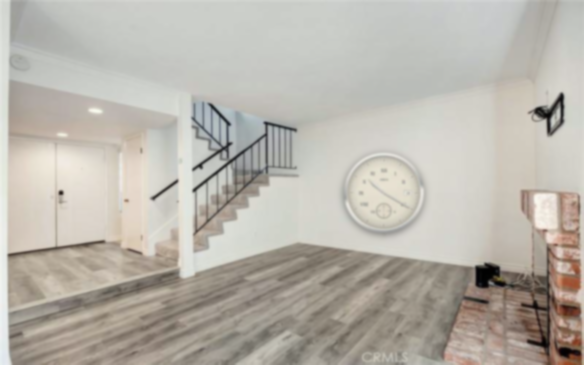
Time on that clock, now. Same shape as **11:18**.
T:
**10:20**
